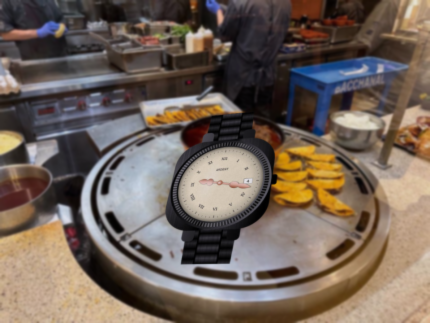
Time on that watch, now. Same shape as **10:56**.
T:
**9:17**
